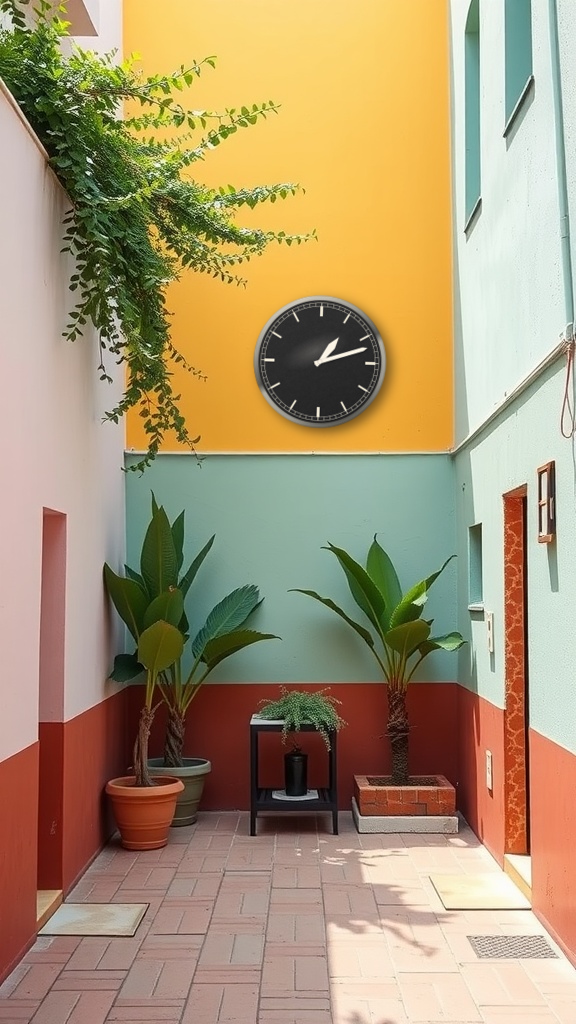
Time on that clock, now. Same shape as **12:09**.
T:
**1:12**
